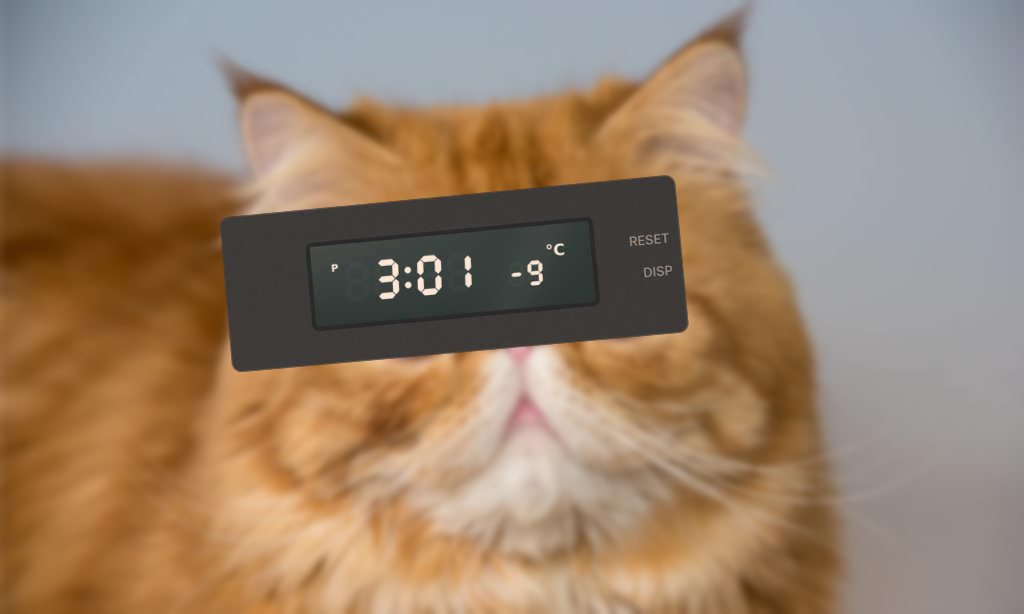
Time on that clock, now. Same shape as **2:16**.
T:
**3:01**
